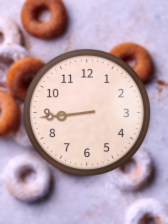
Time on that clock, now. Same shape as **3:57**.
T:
**8:44**
